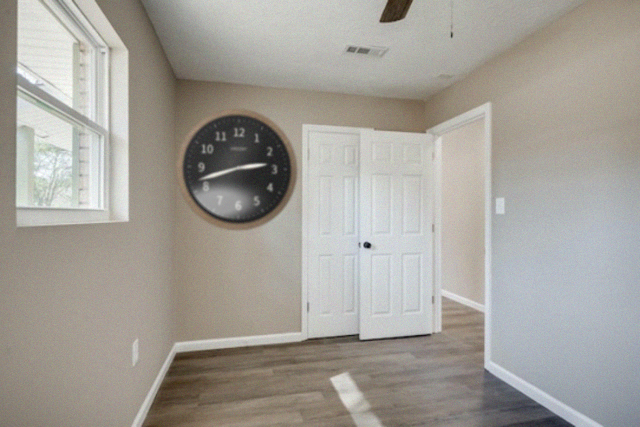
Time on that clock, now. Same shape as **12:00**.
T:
**2:42**
